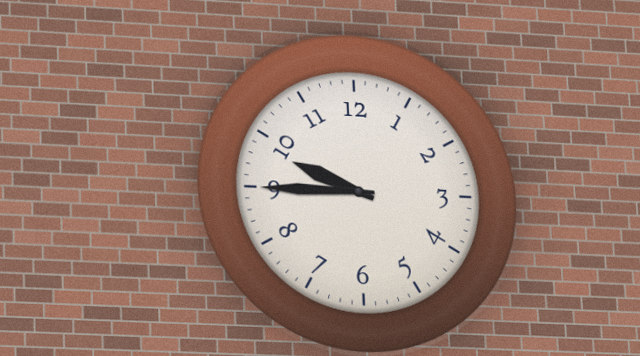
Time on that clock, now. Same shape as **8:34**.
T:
**9:45**
